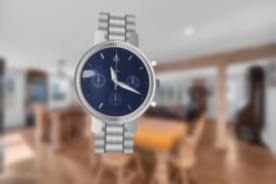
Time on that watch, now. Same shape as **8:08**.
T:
**11:19**
